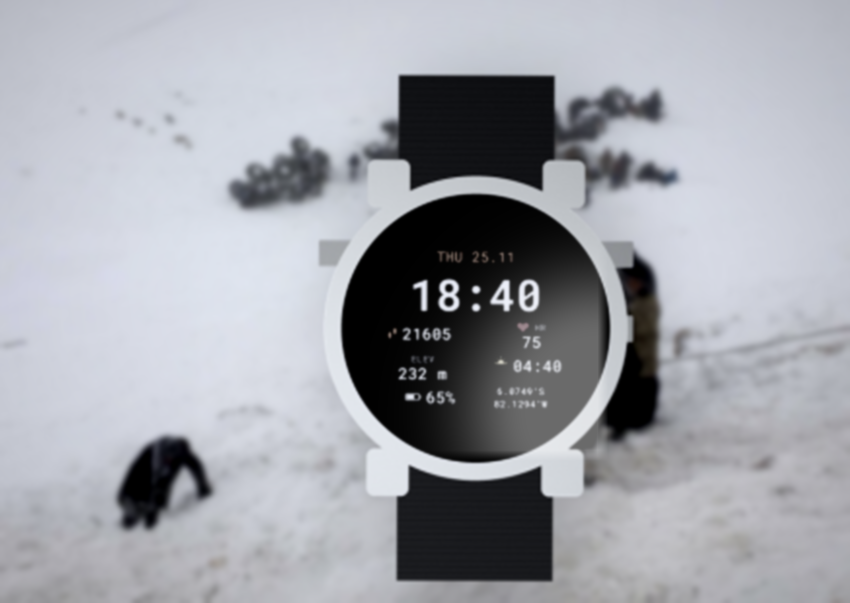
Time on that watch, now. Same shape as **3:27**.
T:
**18:40**
